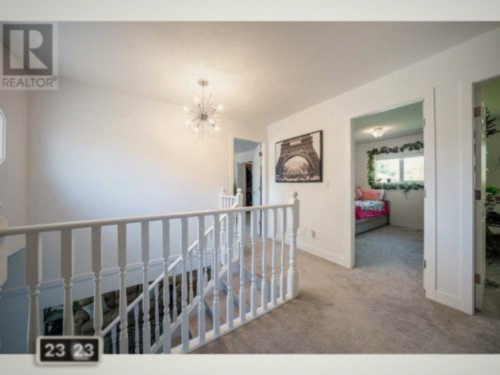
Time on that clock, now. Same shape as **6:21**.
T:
**23:23**
